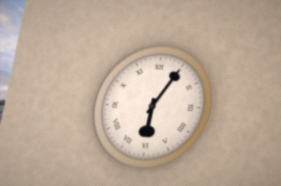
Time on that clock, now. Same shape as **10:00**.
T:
**6:05**
